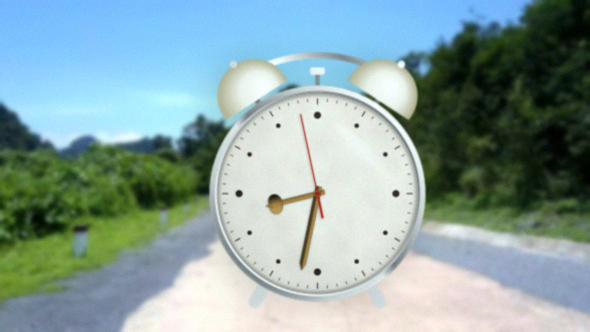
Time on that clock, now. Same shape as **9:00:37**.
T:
**8:31:58**
